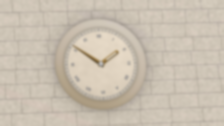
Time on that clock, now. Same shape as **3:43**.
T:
**1:51**
